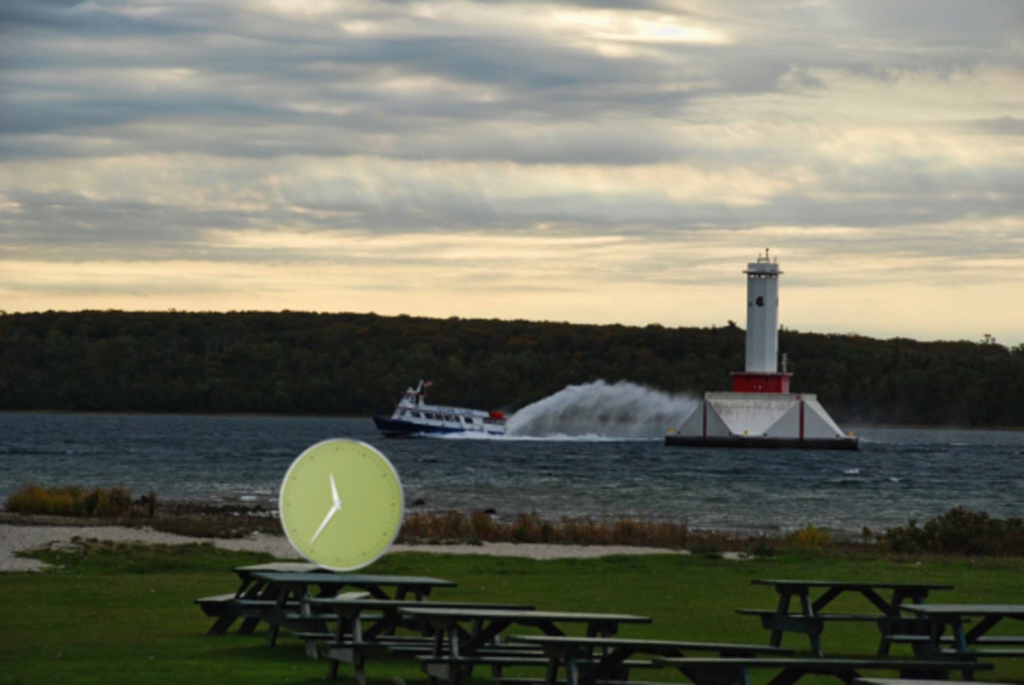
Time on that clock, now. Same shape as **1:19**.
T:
**11:36**
